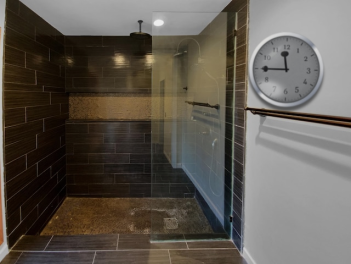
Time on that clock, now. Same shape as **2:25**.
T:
**11:45**
